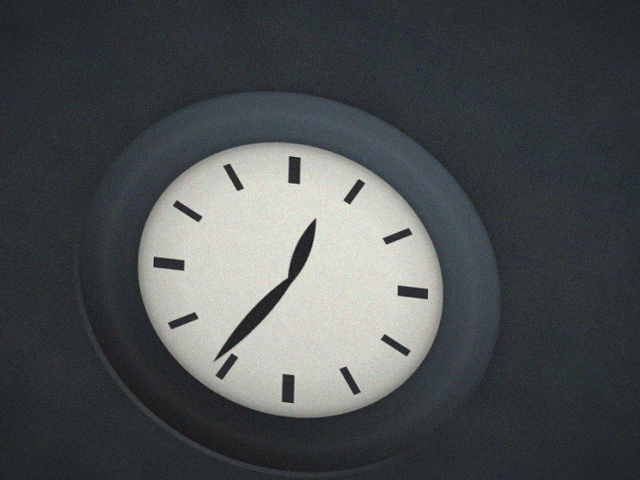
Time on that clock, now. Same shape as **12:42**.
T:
**12:36**
